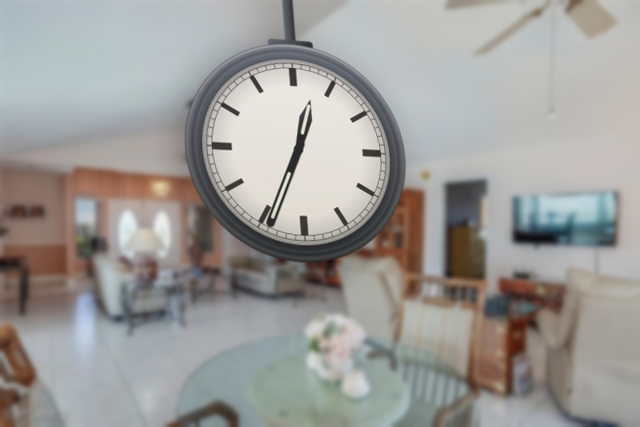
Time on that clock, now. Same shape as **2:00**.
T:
**12:34**
